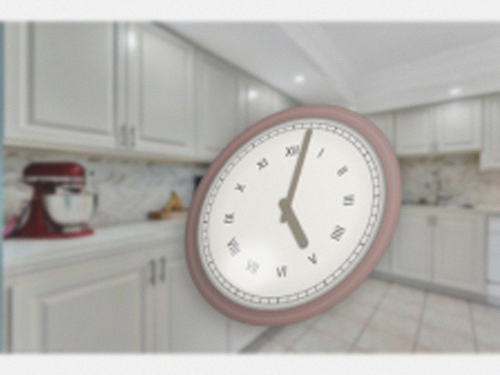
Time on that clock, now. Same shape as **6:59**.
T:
**5:02**
